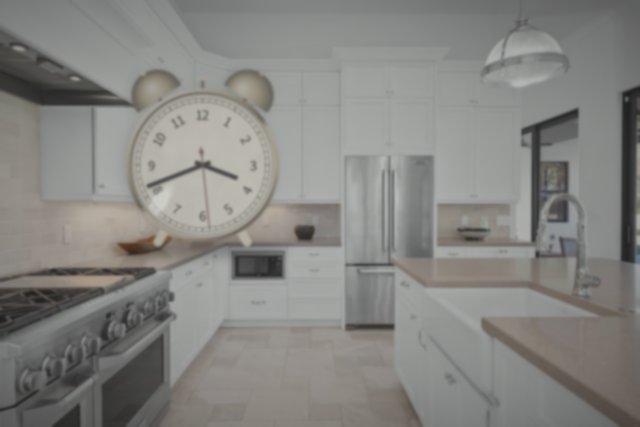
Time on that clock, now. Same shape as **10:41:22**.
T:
**3:41:29**
